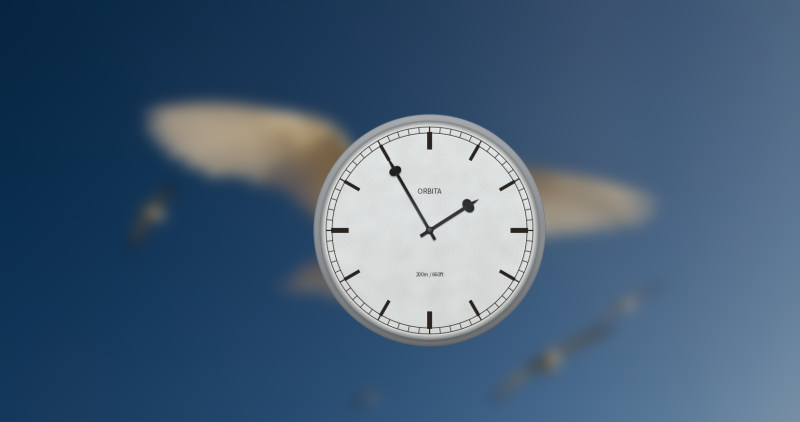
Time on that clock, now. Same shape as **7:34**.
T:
**1:55**
